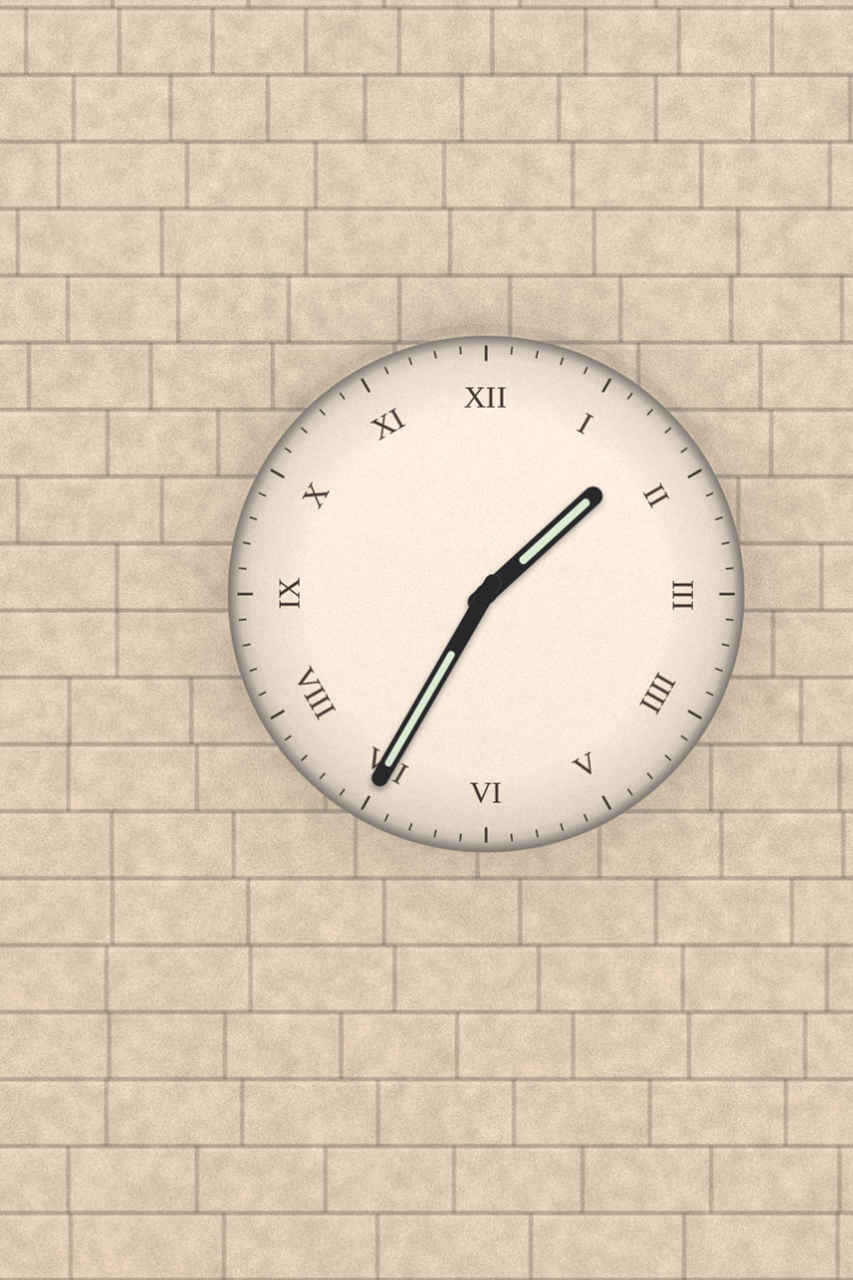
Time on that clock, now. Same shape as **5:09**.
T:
**1:35**
